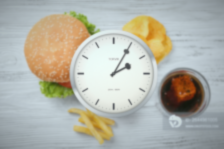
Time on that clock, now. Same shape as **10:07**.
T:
**2:05**
